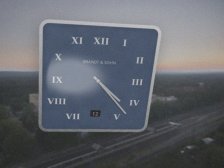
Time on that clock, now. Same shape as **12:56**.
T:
**4:23**
